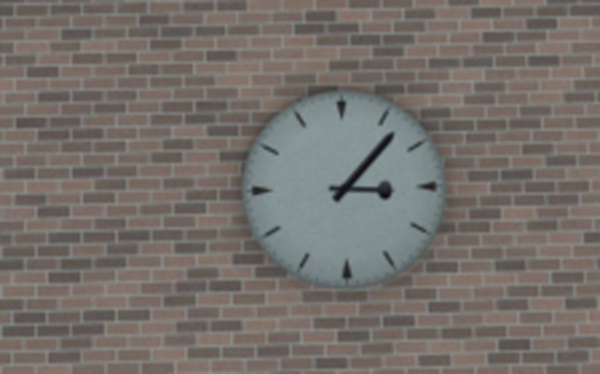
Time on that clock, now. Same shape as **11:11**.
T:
**3:07**
